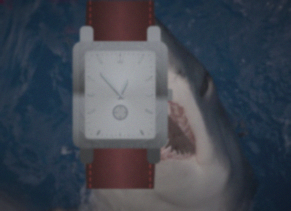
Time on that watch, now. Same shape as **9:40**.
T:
**12:53**
